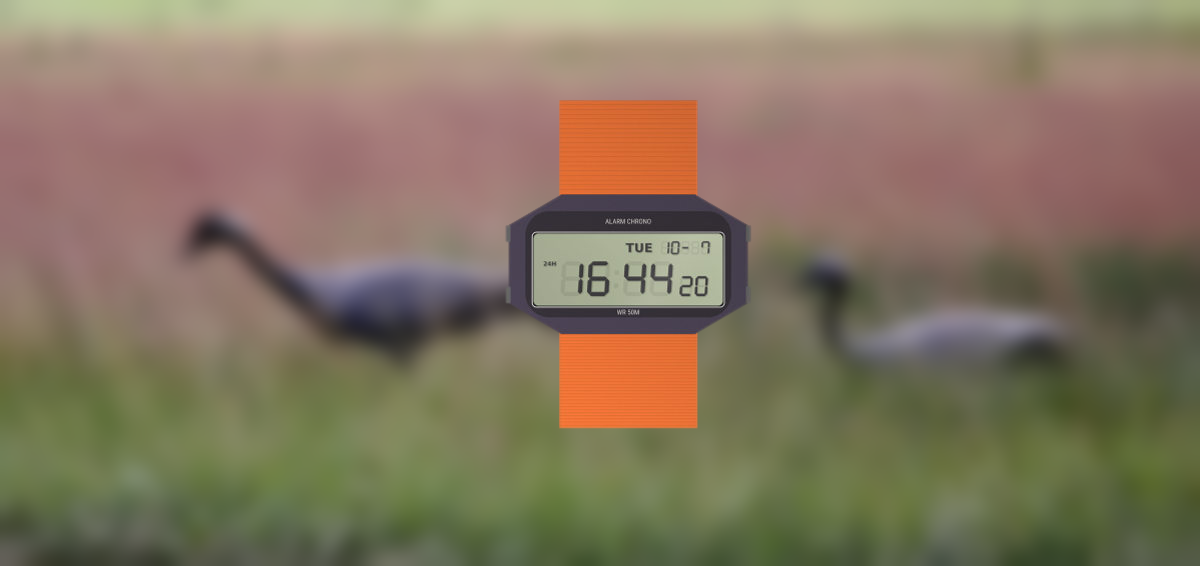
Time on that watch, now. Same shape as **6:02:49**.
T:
**16:44:20**
